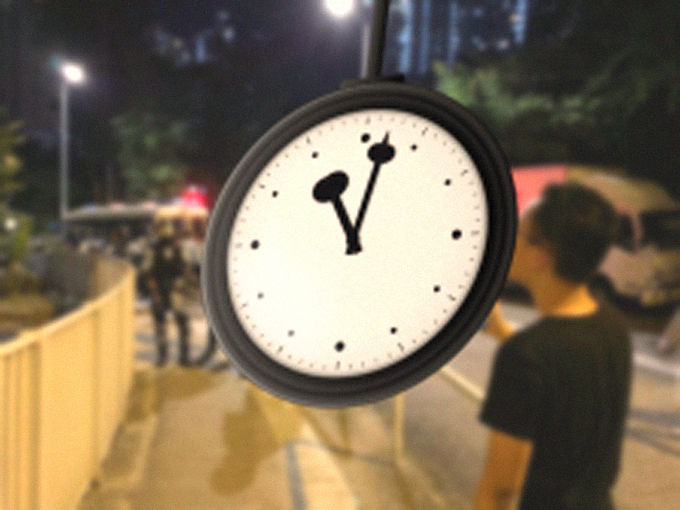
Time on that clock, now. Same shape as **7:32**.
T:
**11:02**
